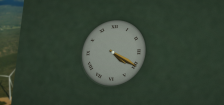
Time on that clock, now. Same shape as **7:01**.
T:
**4:20**
